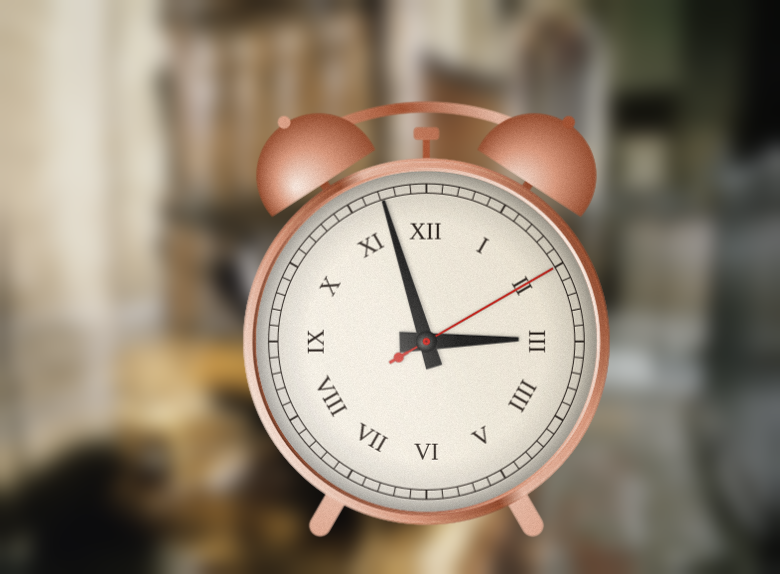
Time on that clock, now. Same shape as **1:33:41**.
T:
**2:57:10**
